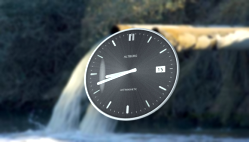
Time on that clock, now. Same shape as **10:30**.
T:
**8:42**
